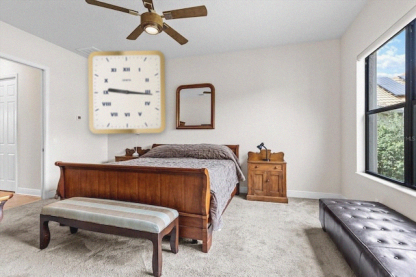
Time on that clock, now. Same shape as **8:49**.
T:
**9:16**
